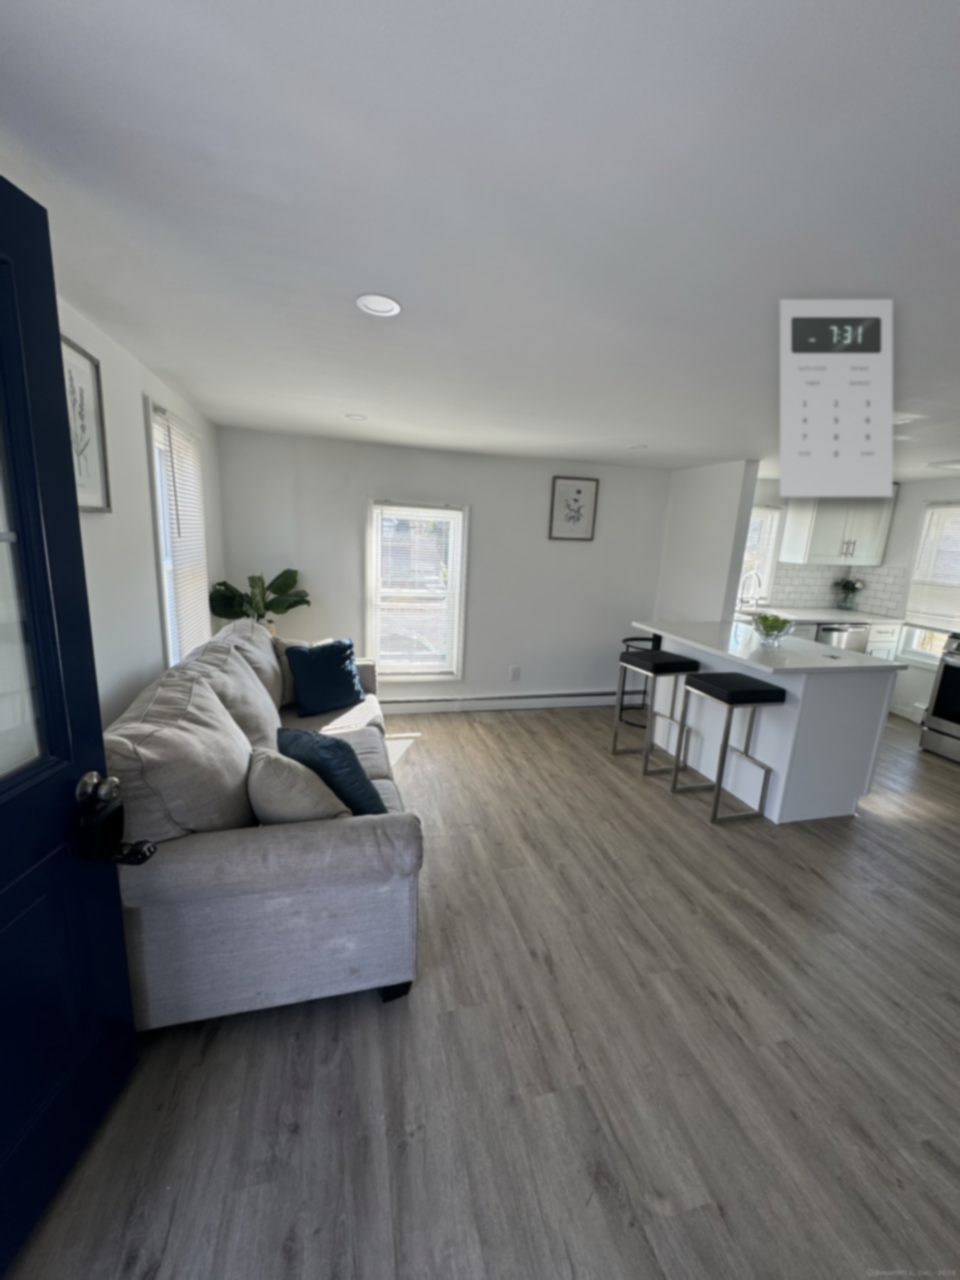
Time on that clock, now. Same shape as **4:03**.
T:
**7:31**
